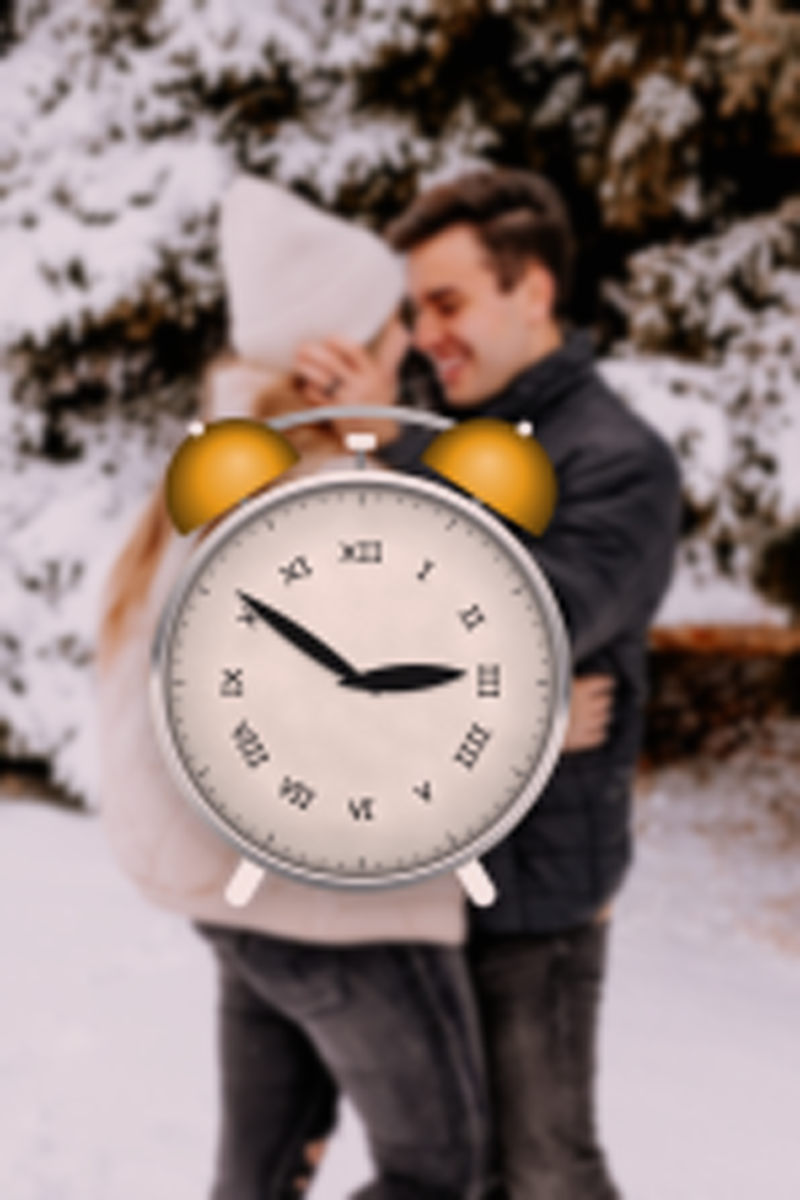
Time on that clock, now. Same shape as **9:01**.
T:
**2:51**
